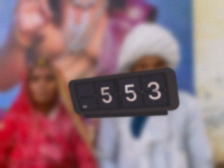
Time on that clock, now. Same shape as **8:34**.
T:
**5:53**
